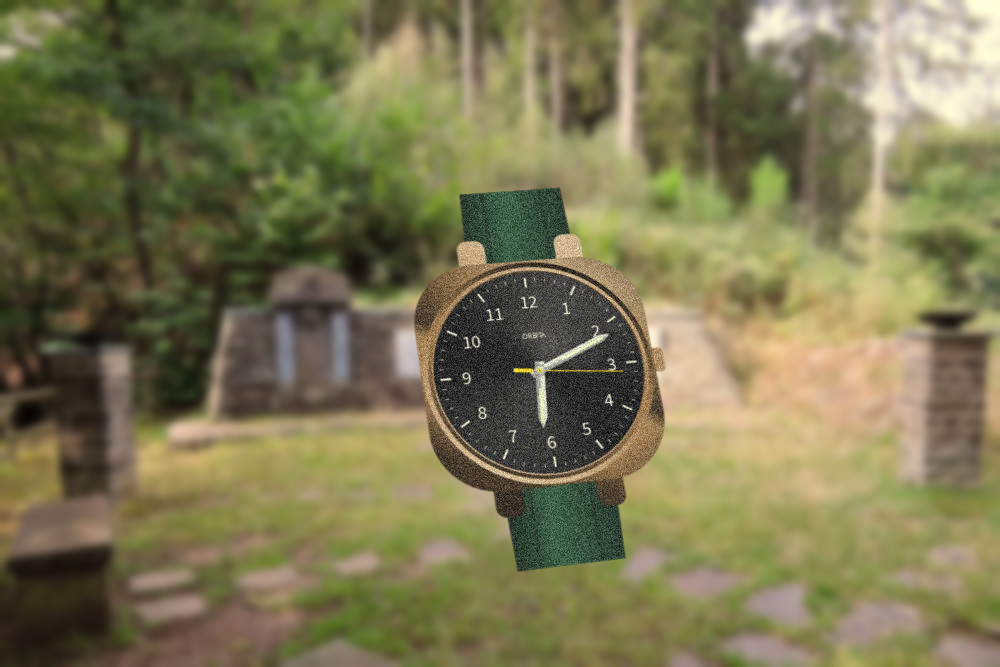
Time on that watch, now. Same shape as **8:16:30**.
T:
**6:11:16**
